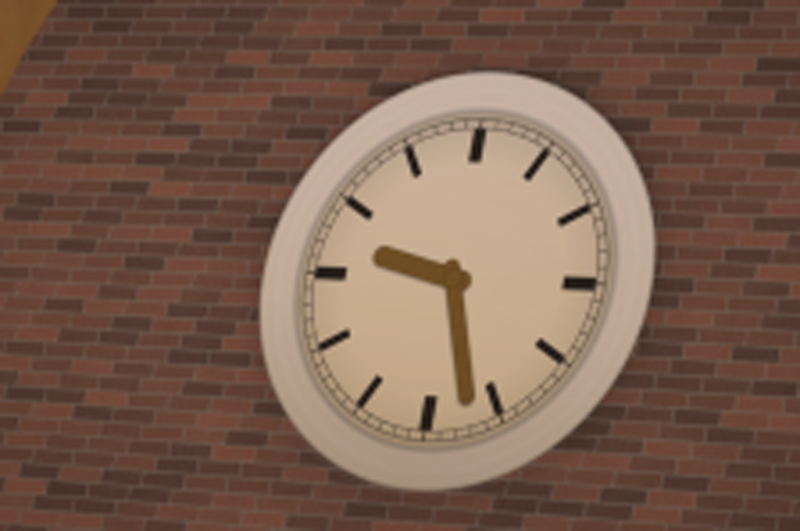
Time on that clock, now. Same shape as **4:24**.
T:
**9:27**
